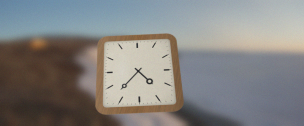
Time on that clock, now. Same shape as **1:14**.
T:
**4:37**
